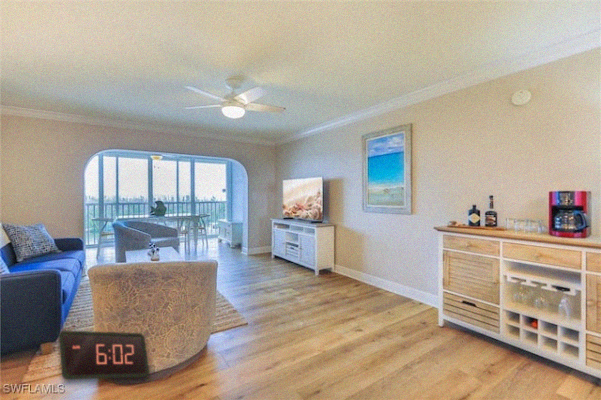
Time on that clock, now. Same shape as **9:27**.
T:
**6:02**
